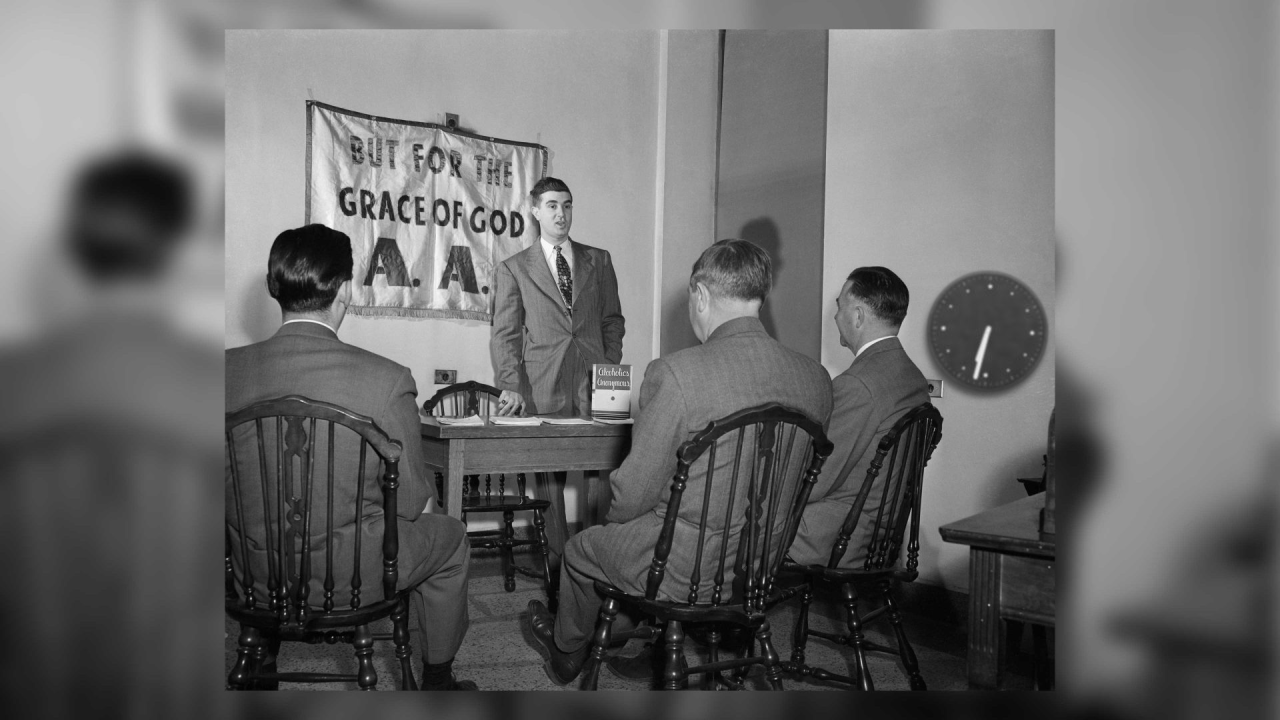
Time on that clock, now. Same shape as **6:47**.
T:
**6:32**
